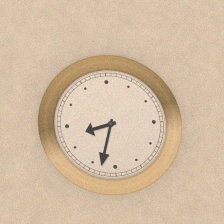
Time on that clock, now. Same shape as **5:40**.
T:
**8:33**
